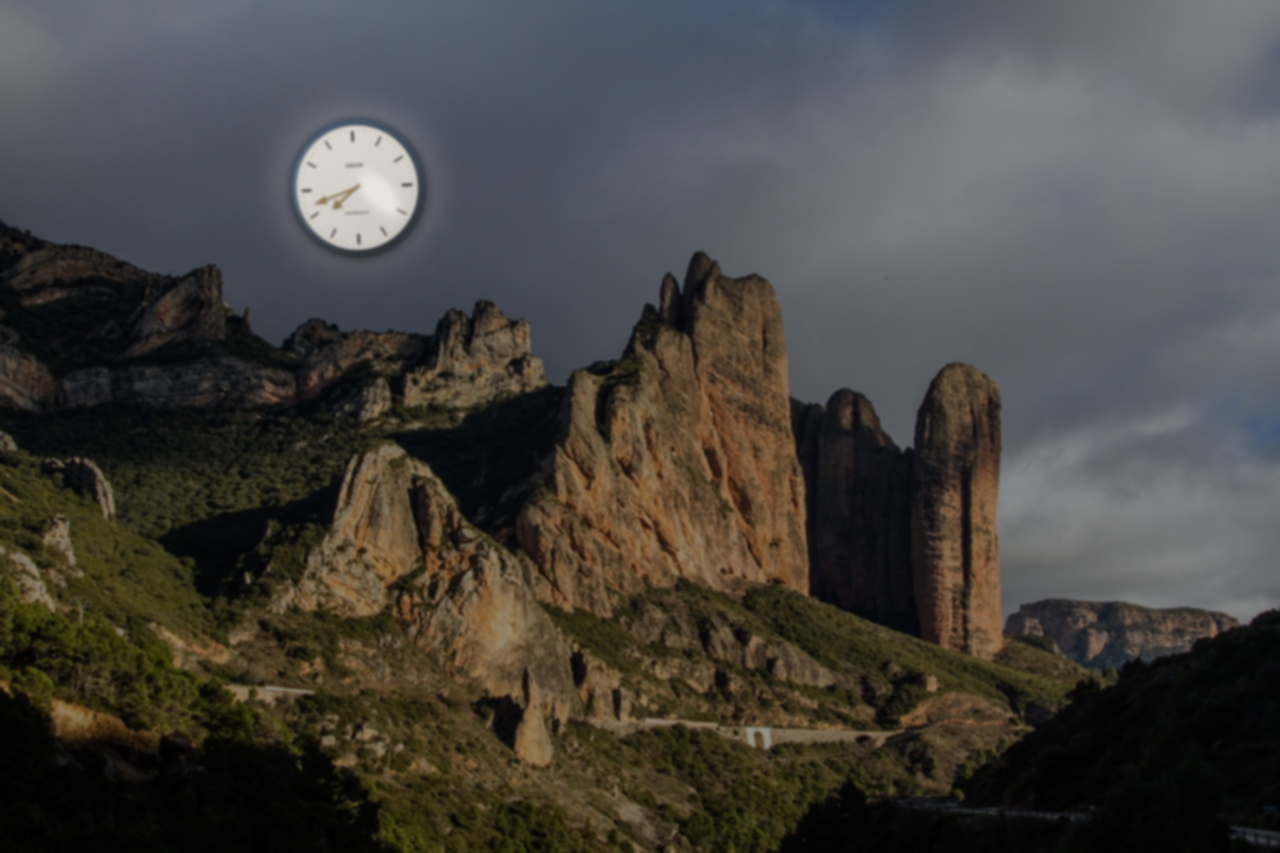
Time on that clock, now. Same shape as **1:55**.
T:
**7:42**
